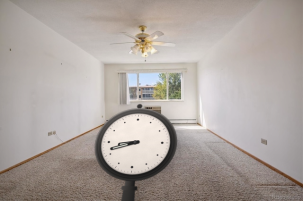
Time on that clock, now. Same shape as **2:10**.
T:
**8:42**
